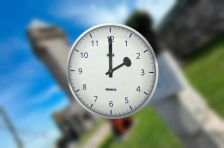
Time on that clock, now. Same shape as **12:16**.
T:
**2:00**
